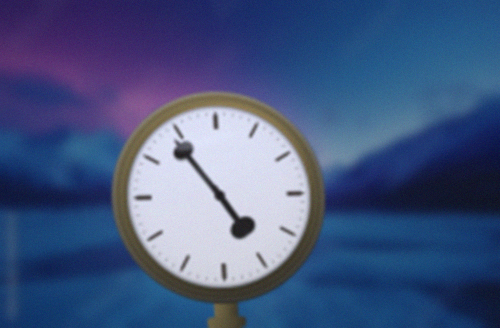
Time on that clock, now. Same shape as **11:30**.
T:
**4:54**
